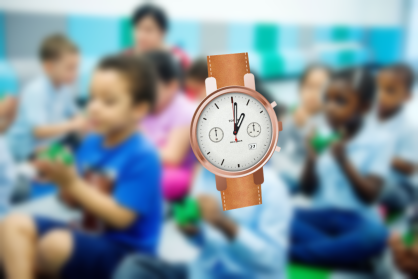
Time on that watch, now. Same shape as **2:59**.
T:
**1:01**
